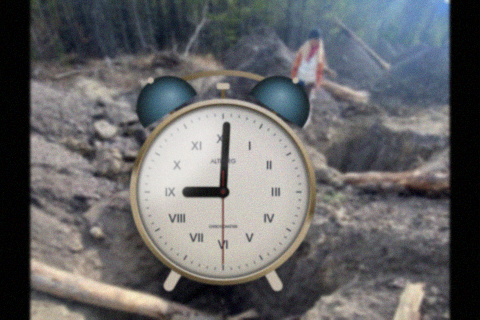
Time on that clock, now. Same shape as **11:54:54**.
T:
**9:00:30**
